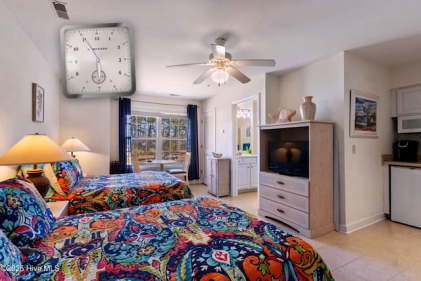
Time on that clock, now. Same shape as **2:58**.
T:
**5:55**
